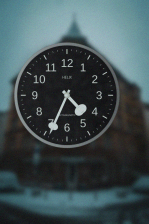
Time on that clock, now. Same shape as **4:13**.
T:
**4:34**
